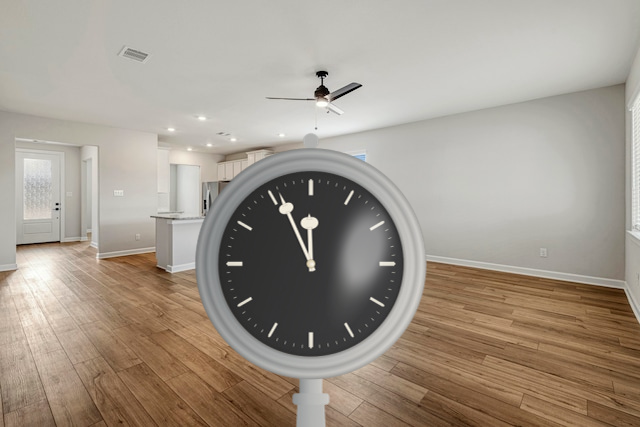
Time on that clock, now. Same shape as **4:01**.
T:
**11:56**
